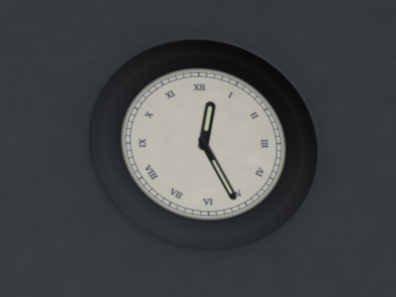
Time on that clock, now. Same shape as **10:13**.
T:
**12:26**
